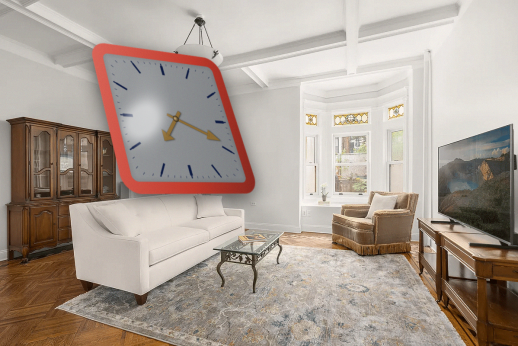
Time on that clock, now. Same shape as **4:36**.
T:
**7:19**
